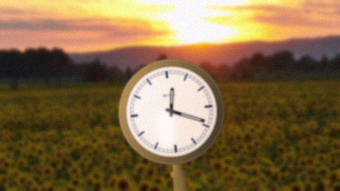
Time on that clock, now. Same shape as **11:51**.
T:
**12:19**
